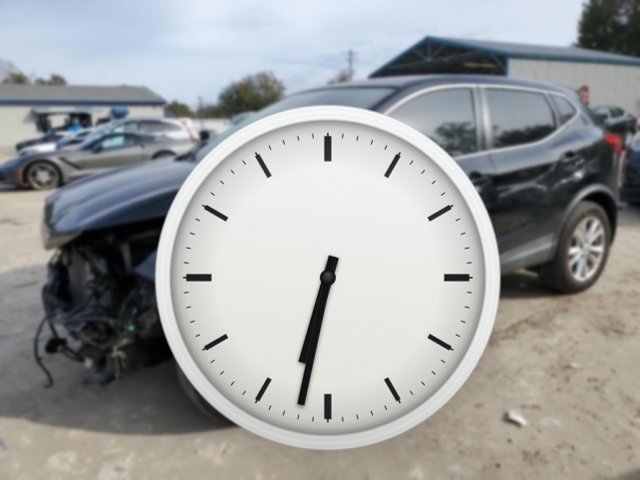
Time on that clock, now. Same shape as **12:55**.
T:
**6:32**
